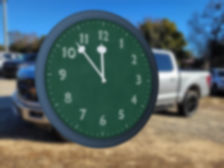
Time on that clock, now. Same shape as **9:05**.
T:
**11:53**
